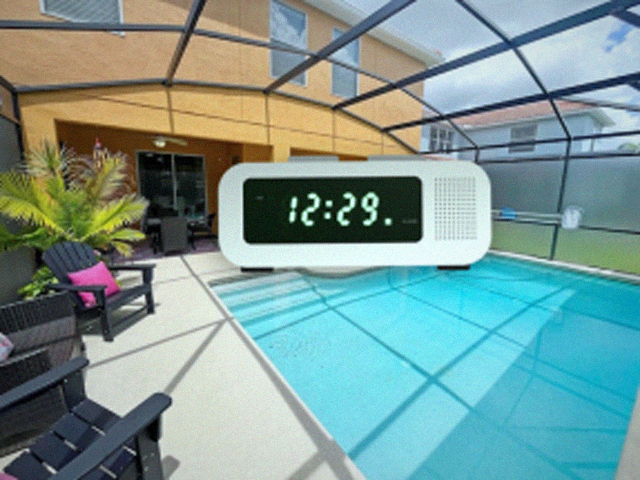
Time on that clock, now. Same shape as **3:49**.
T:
**12:29**
